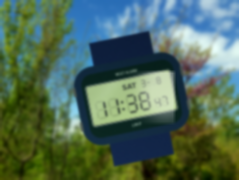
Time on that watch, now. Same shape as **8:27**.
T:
**11:38**
